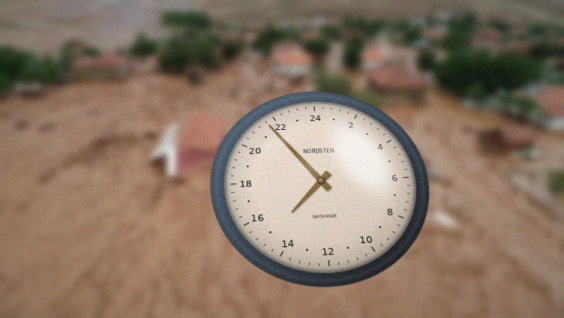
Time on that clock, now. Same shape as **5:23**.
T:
**14:54**
